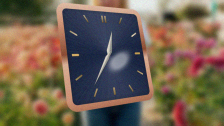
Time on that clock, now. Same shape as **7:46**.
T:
**12:36**
